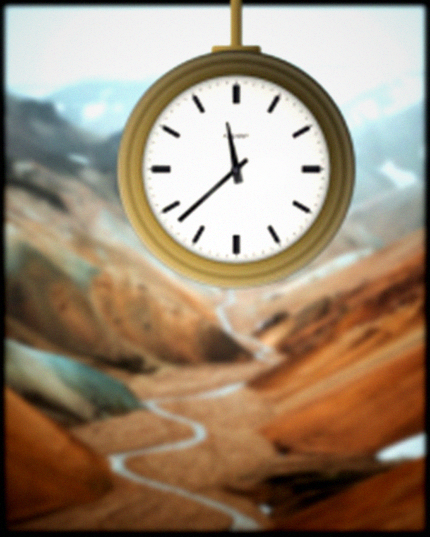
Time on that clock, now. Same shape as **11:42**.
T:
**11:38**
